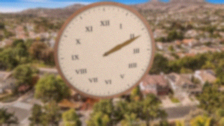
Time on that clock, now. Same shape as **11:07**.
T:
**2:11**
